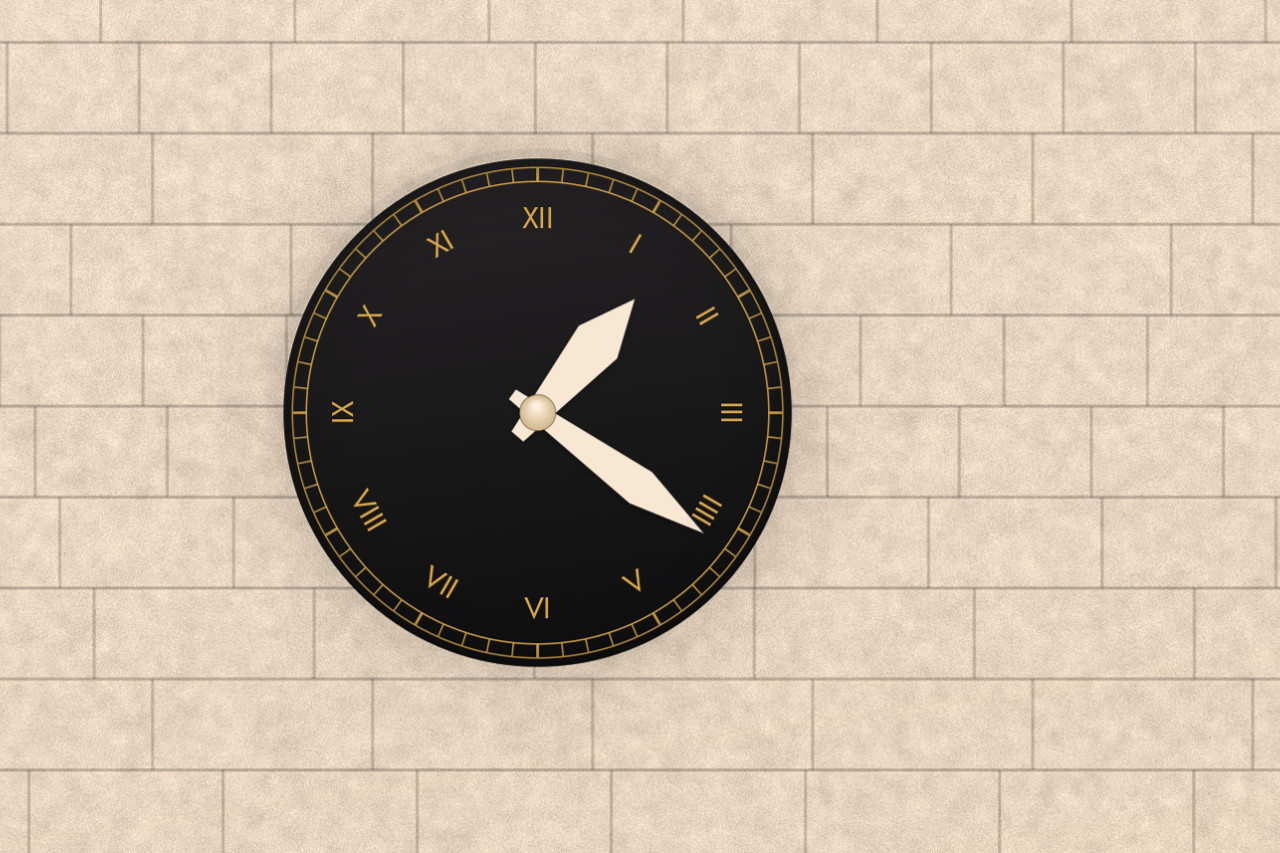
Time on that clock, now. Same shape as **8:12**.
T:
**1:21**
